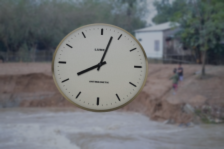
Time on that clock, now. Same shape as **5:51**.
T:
**8:03**
